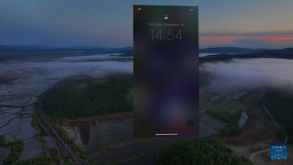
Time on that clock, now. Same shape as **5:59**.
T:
**14:54**
